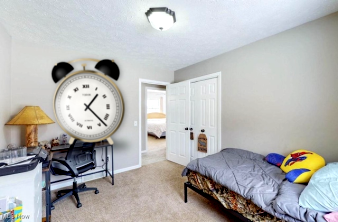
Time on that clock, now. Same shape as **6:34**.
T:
**1:23**
